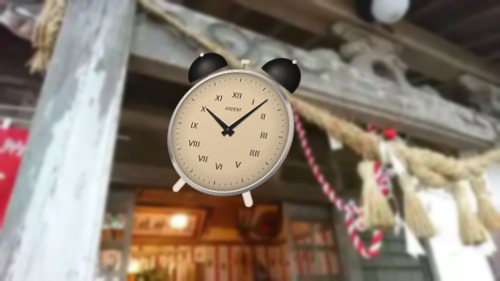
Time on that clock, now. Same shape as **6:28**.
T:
**10:07**
